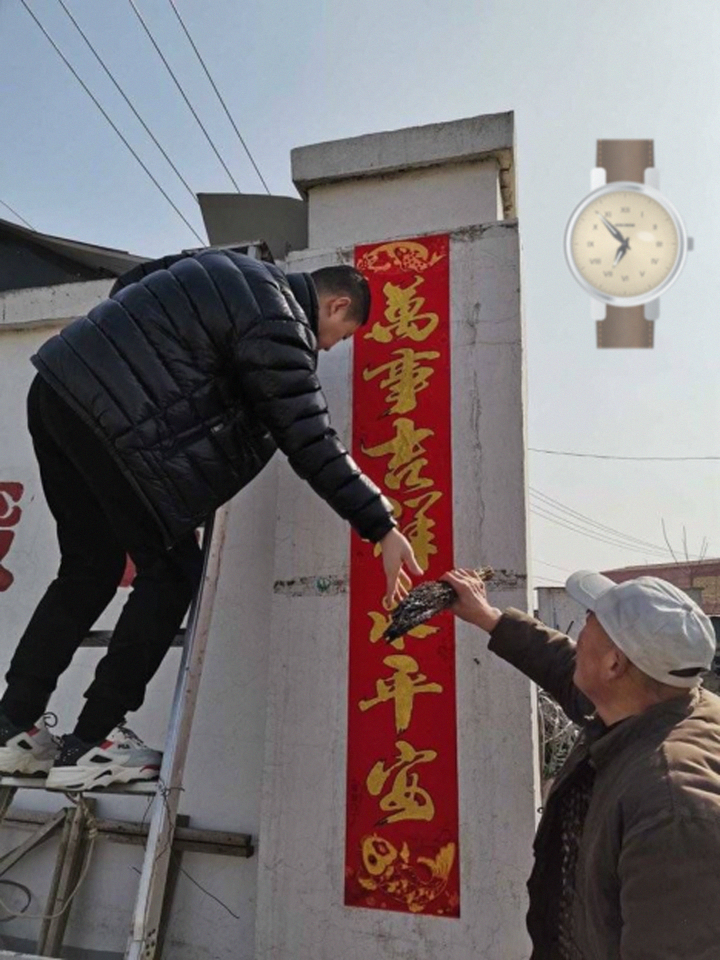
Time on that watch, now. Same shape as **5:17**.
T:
**6:53**
